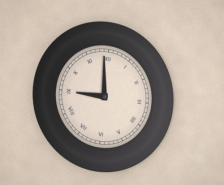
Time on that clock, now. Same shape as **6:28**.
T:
**8:59**
